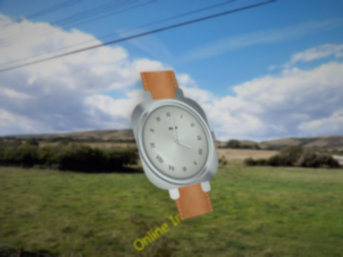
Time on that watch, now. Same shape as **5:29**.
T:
**4:01**
